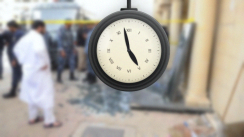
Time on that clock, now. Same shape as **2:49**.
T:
**4:58**
